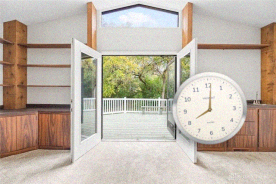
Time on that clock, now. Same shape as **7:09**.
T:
**8:01**
